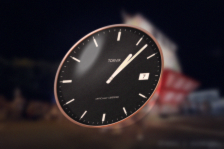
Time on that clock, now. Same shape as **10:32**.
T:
**1:07**
